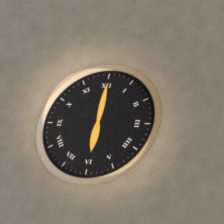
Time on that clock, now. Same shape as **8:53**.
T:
**6:00**
